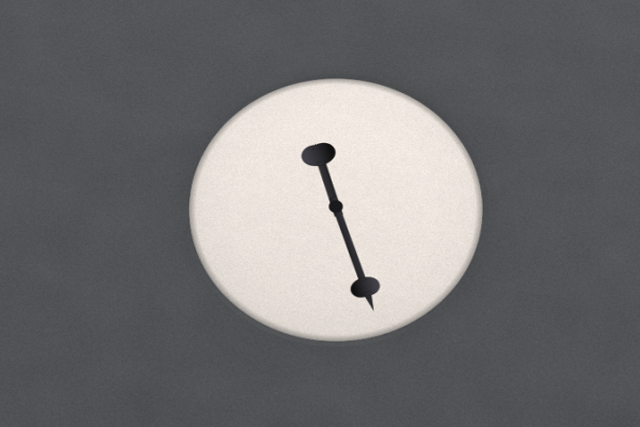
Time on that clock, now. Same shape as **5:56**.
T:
**11:27**
